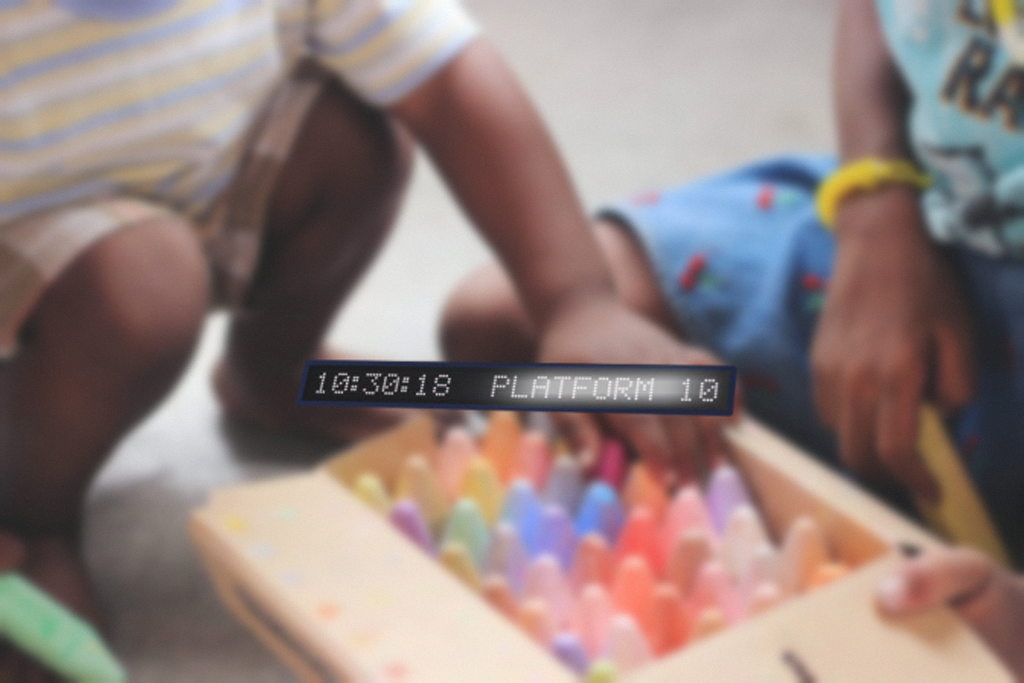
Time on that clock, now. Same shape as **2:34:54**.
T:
**10:30:18**
